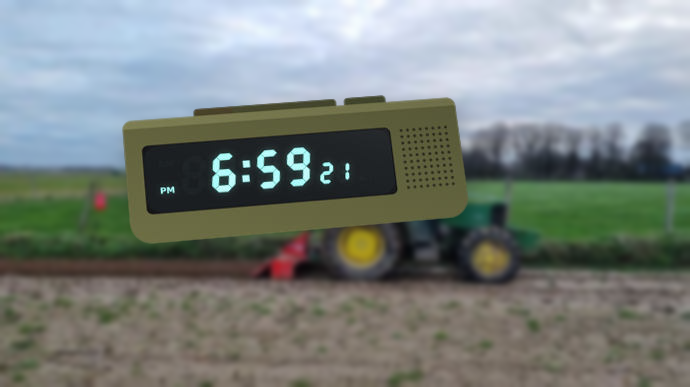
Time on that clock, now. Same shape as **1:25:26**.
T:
**6:59:21**
